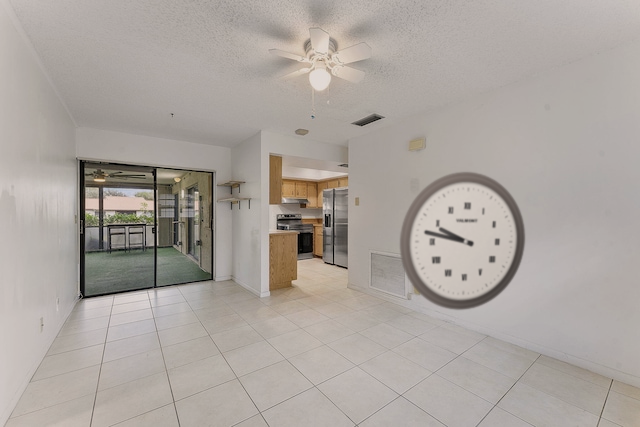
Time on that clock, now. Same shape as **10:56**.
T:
**9:47**
